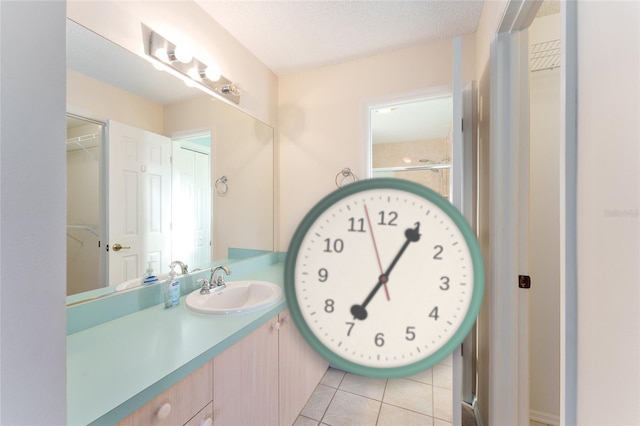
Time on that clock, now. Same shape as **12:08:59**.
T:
**7:04:57**
